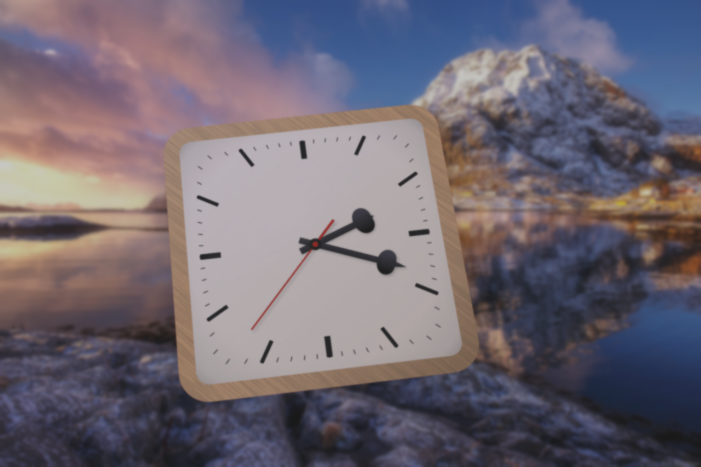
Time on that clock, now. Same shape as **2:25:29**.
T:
**2:18:37**
